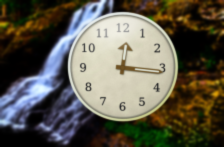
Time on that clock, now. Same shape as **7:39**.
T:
**12:16**
